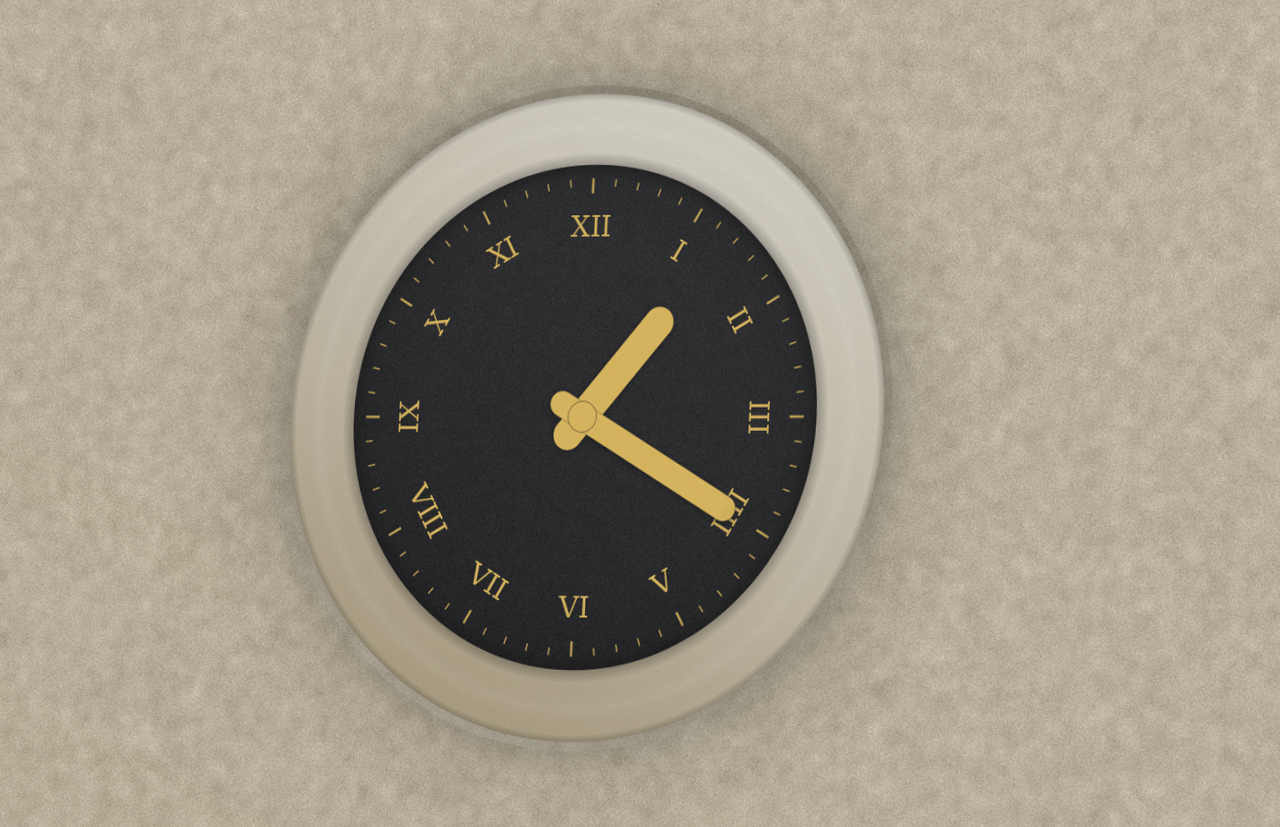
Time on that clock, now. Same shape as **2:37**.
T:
**1:20**
